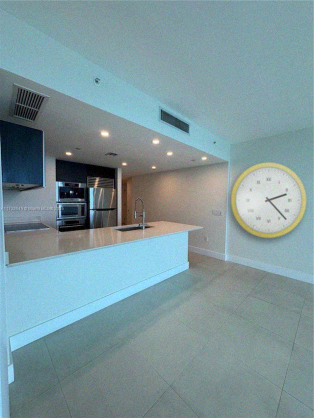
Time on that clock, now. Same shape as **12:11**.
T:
**2:23**
